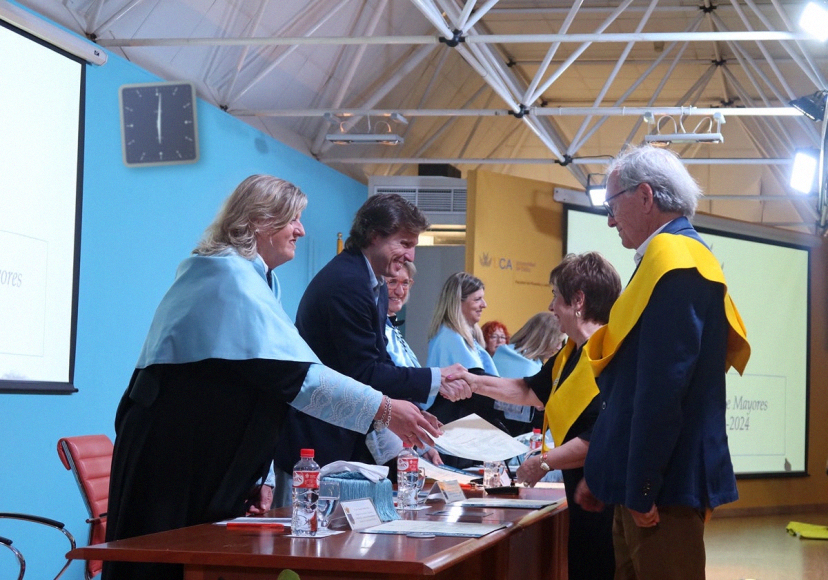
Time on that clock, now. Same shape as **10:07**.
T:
**6:01**
